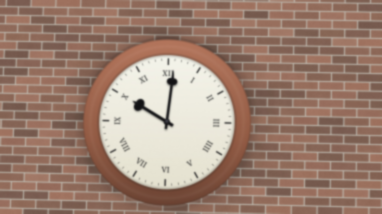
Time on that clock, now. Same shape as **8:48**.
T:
**10:01**
